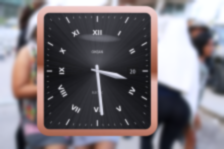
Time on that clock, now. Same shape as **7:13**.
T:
**3:29**
